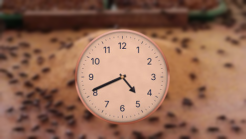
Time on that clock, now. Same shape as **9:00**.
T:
**4:41**
